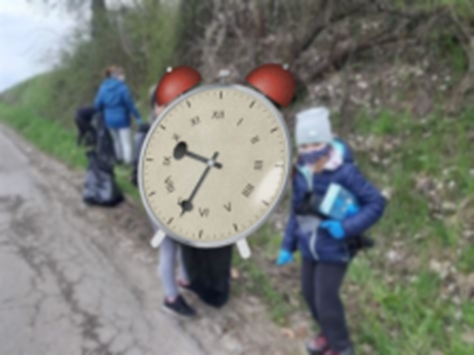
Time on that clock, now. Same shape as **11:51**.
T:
**9:34**
